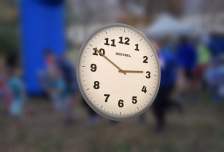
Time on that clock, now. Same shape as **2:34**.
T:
**2:50**
